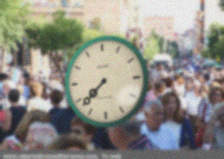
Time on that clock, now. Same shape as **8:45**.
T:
**7:38**
